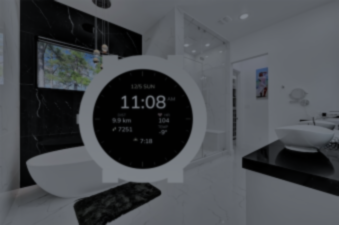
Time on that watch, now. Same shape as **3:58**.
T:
**11:08**
